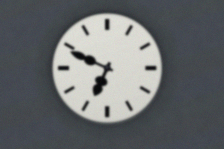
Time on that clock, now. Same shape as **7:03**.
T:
**6:49**
